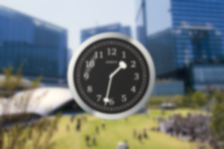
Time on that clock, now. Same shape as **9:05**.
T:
**1:32**
